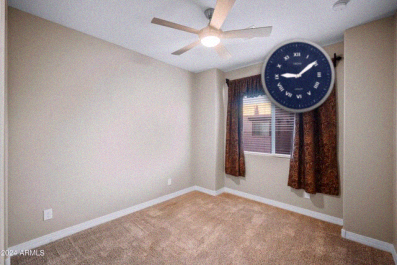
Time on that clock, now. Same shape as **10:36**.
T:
**9:09**
